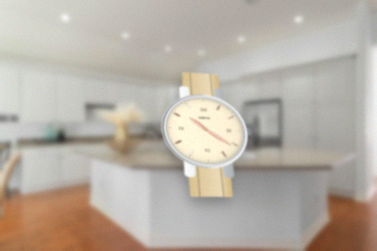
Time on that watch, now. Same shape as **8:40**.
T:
**10:21**
